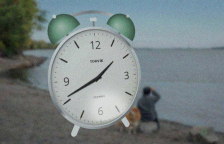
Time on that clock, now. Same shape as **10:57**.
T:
**1:41**
